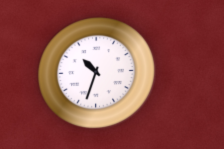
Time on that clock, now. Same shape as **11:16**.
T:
**10:33**
